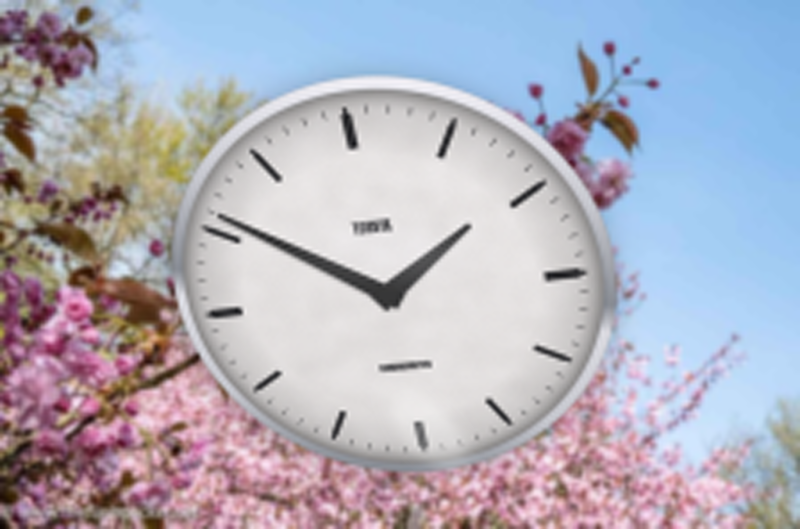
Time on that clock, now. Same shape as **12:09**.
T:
**1:51**
